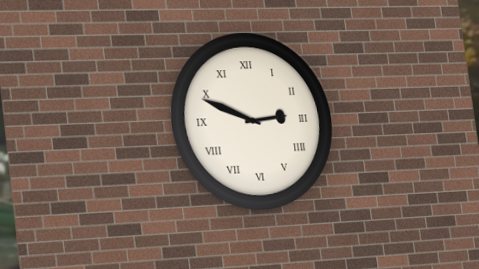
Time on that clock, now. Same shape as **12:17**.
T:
**2:49**
